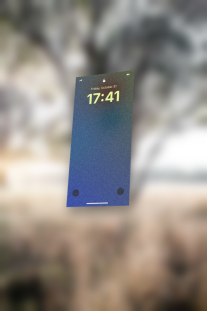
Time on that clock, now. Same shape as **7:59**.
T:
**17:41**
